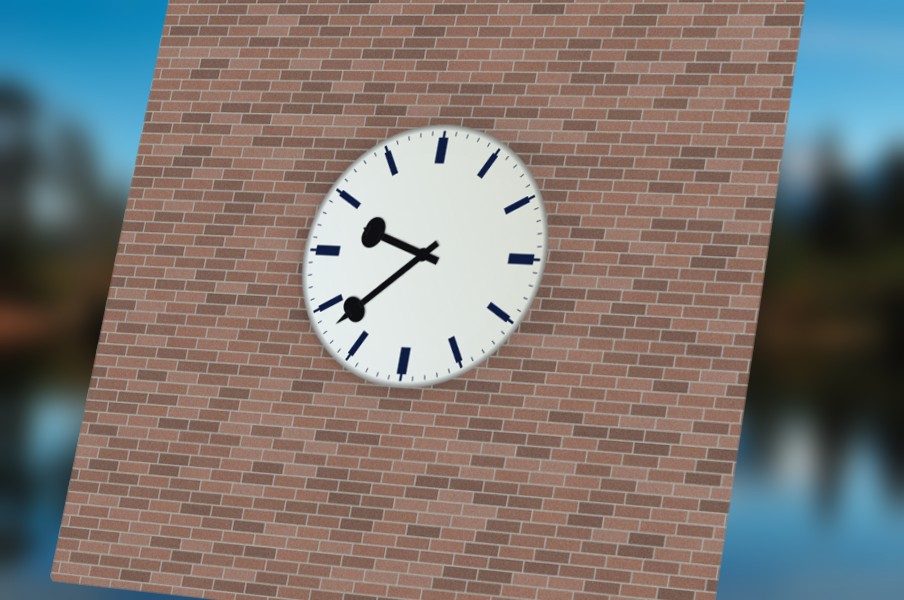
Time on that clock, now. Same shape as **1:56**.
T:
**9:38**
